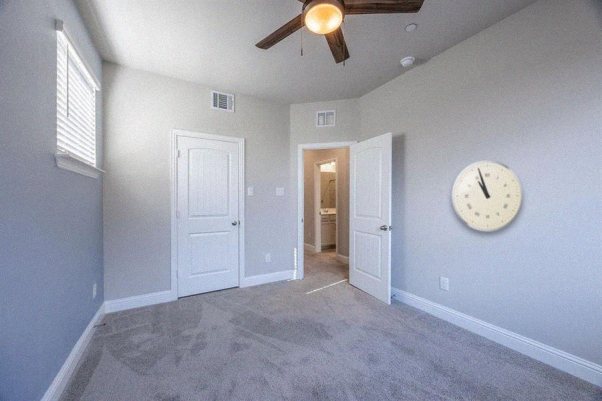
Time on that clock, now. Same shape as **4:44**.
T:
**10:57**
